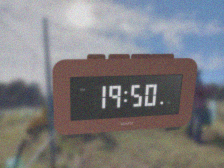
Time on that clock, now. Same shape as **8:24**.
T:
**19:50**
